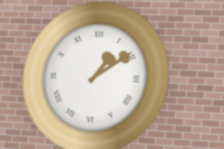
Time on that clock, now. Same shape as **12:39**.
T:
**1:09**
